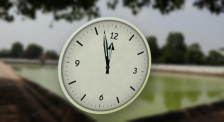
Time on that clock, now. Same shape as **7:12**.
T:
**11:57**
